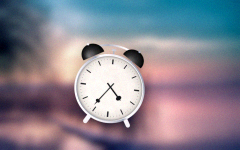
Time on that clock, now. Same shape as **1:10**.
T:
**4:36**
